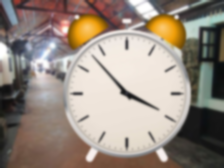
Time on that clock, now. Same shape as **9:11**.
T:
**3:53**
